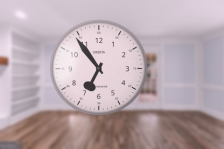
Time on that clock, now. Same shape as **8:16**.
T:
**6:54**
